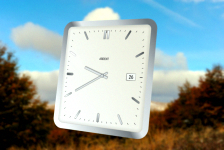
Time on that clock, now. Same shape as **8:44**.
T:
**9:40**
